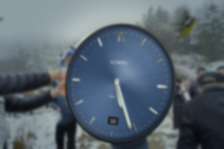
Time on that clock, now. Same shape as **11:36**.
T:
**5:26**
